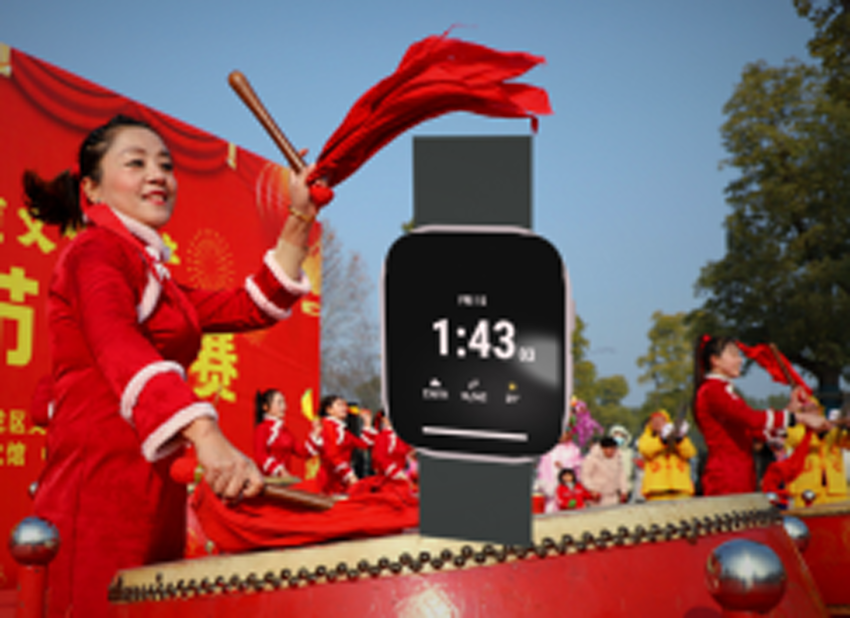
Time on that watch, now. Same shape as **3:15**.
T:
**1:43**
